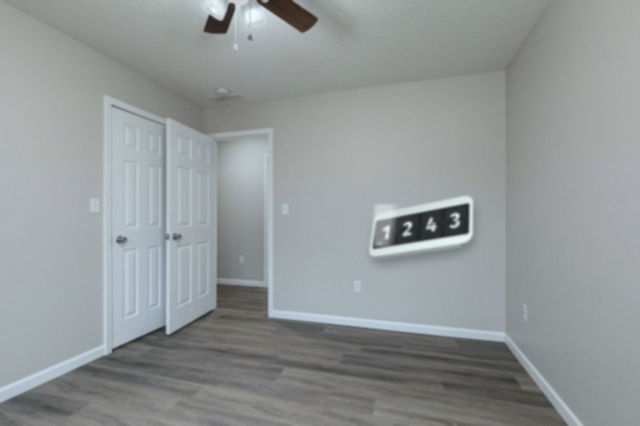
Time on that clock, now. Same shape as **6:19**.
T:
**12:43**
